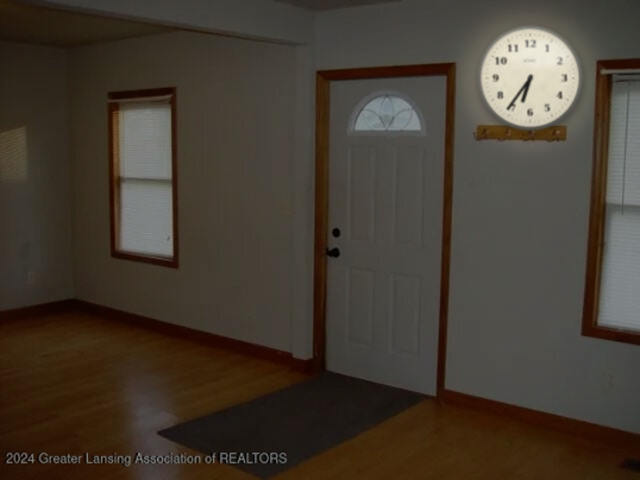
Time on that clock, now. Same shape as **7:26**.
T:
**6:36**
